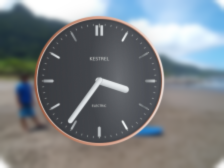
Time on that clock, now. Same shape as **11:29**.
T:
**3:36**
